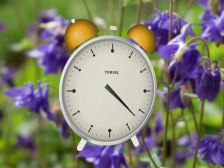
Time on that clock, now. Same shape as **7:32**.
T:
**4:22**
